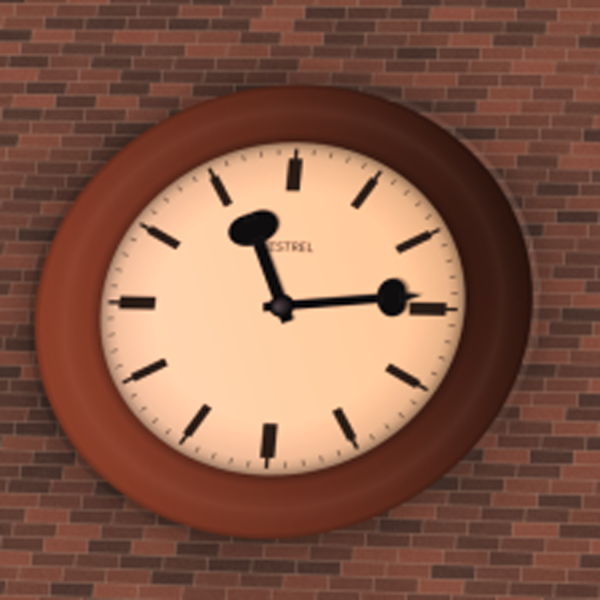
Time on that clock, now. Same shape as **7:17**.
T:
**11:14**
